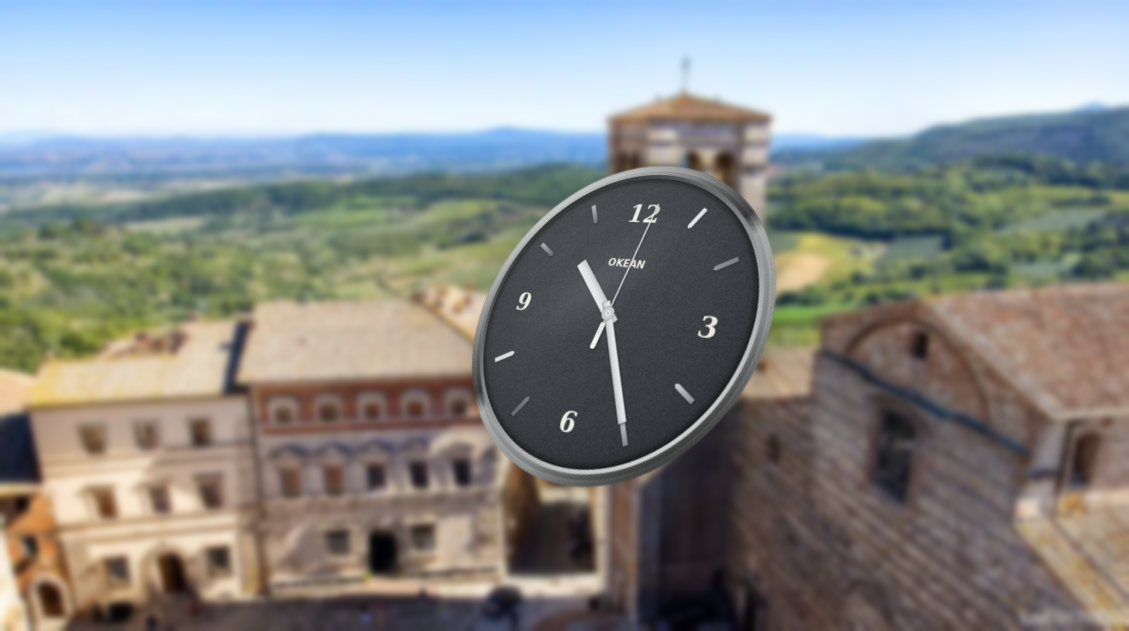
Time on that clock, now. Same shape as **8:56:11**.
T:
**10:25:01**
